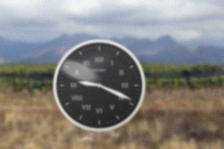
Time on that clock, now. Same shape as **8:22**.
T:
**9:19**
